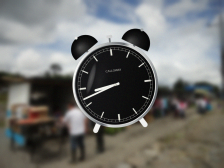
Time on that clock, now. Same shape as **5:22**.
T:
**8:42**
